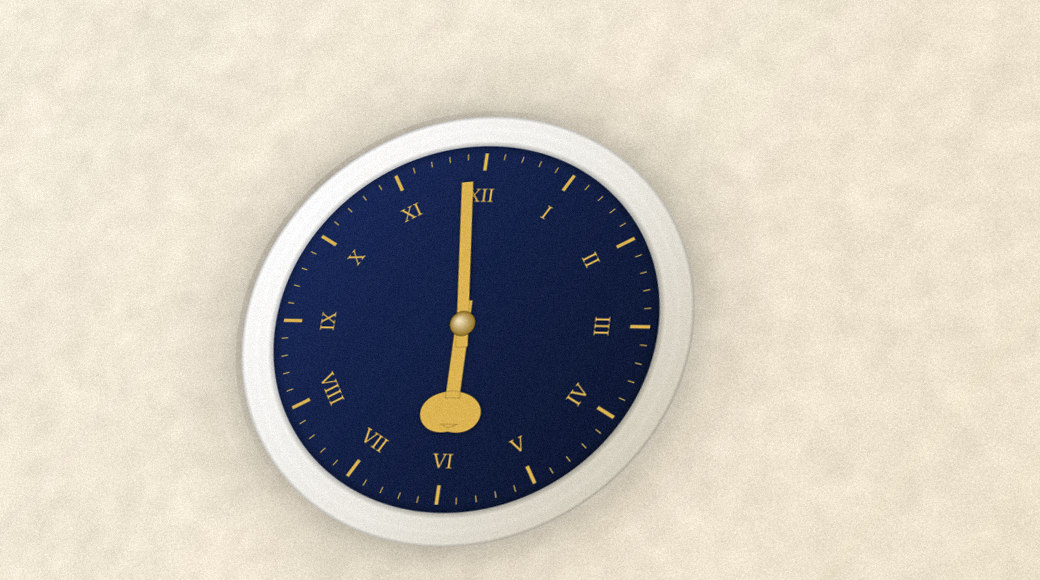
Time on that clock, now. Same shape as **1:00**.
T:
**5:59**
